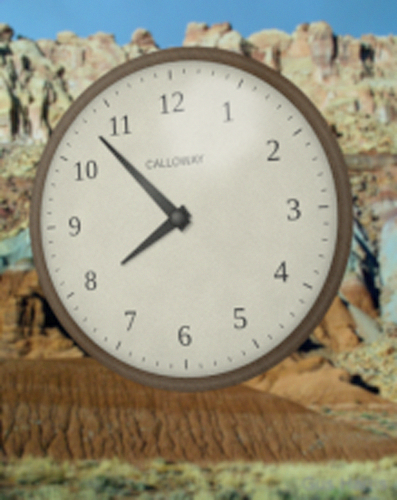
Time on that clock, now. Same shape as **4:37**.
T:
**7:53**
